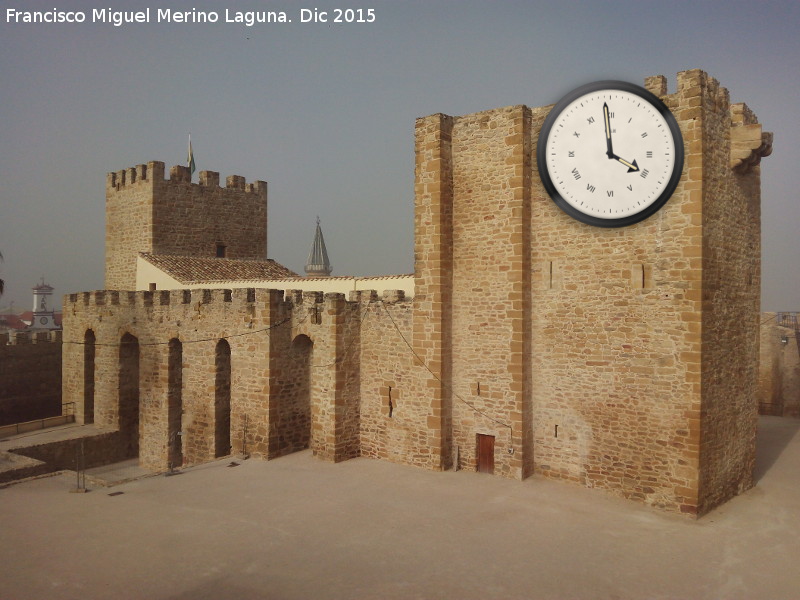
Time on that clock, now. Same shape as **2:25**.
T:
**3:59**
